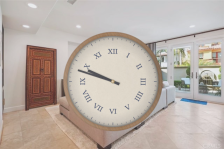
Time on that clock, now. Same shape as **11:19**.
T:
**9:48**
